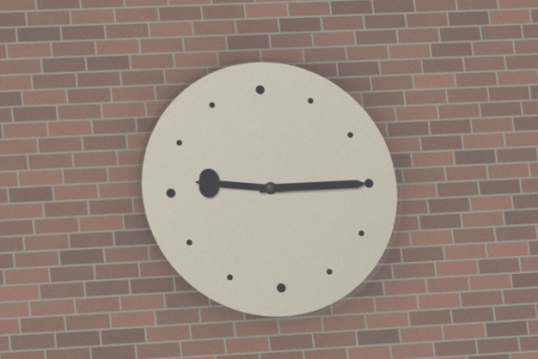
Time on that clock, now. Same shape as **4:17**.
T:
**9:15**
